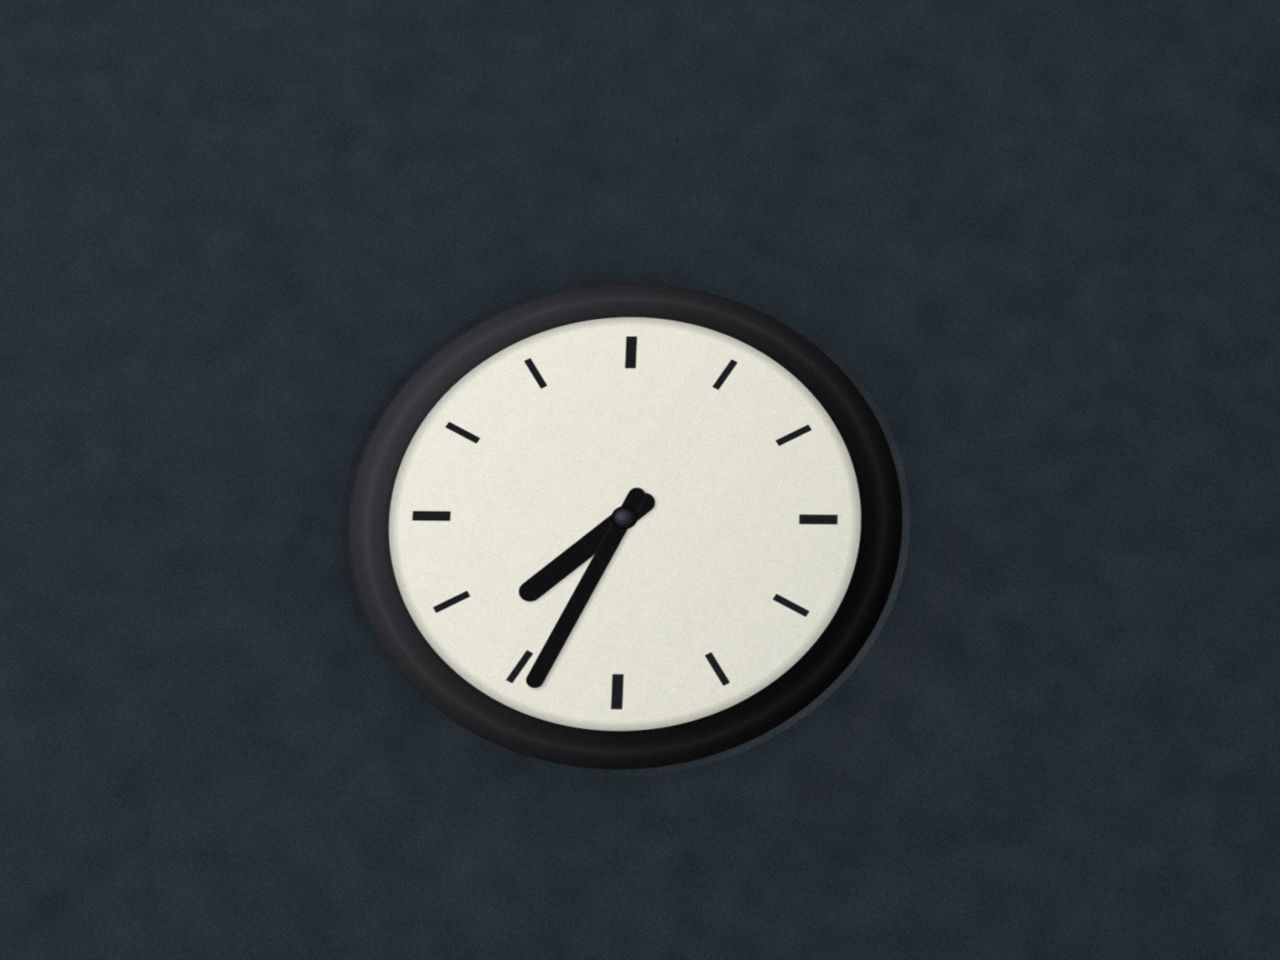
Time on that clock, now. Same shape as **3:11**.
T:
**7:34**
